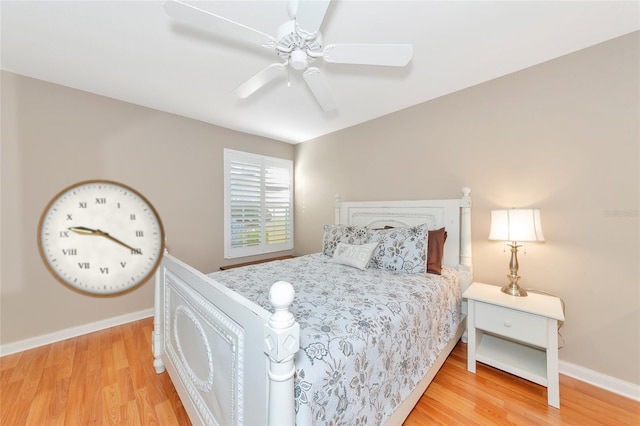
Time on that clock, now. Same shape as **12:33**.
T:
**9:20**
